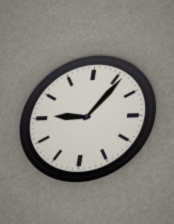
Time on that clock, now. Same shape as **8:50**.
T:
**9:06**
